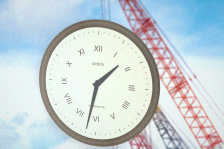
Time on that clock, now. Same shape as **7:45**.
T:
**1:32**
